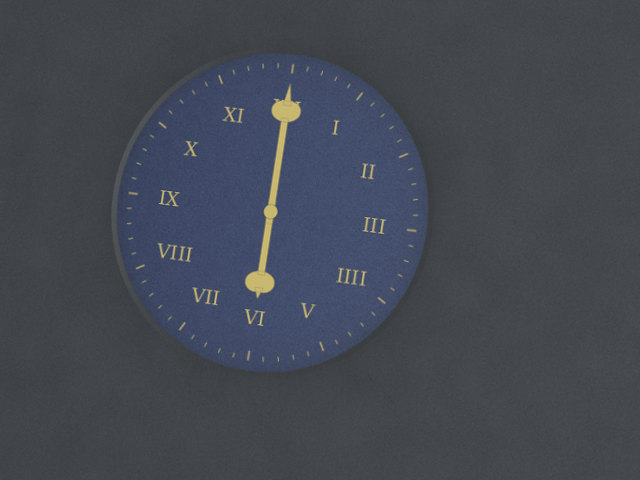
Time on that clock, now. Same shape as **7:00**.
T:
**6:00**
